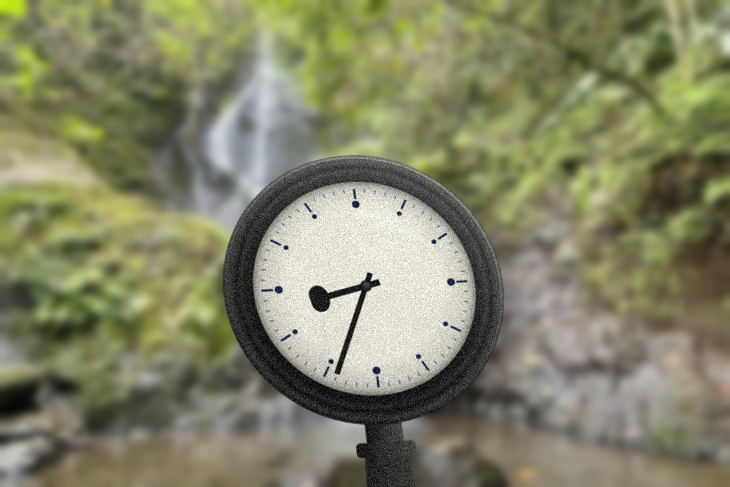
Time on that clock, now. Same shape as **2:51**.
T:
**8:34**
